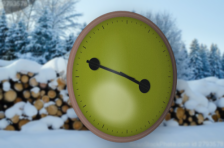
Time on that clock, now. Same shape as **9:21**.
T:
**3:48**
